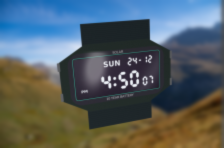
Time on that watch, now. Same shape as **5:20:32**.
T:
**4:50:07**
